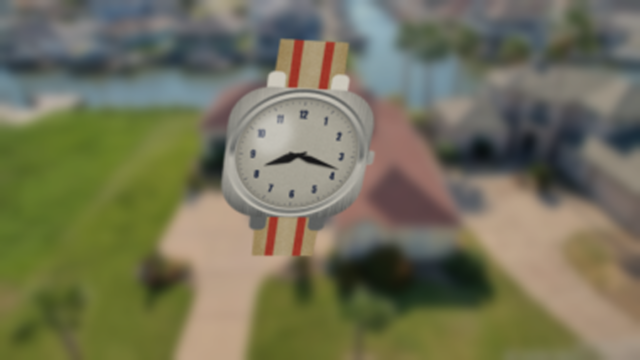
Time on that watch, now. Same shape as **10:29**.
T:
**8:18**
